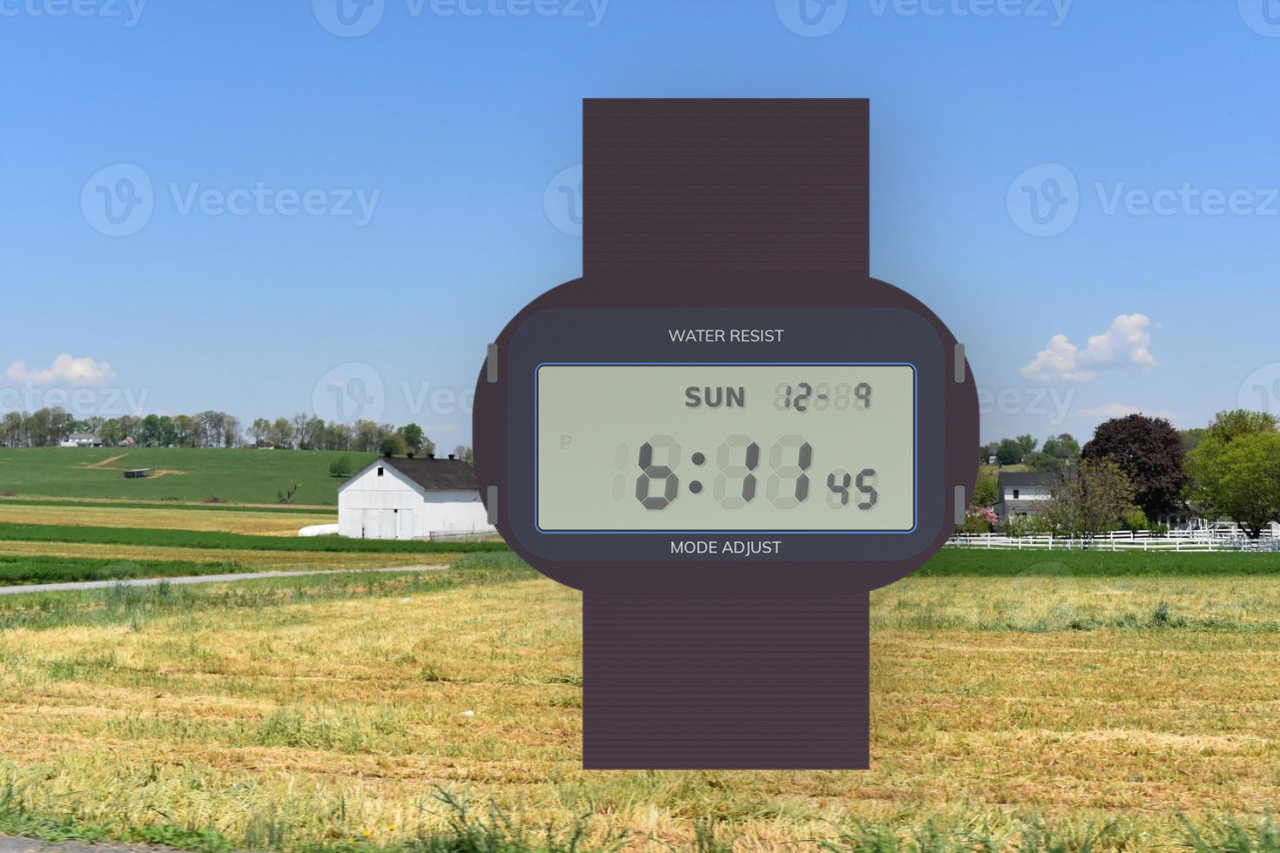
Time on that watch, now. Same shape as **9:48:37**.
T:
**6:11:45**
